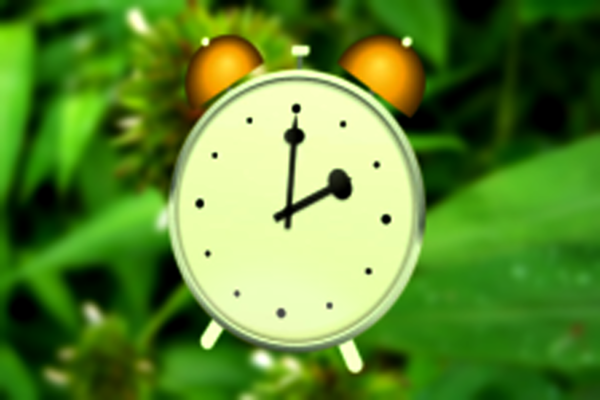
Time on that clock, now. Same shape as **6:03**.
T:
**2:00**
